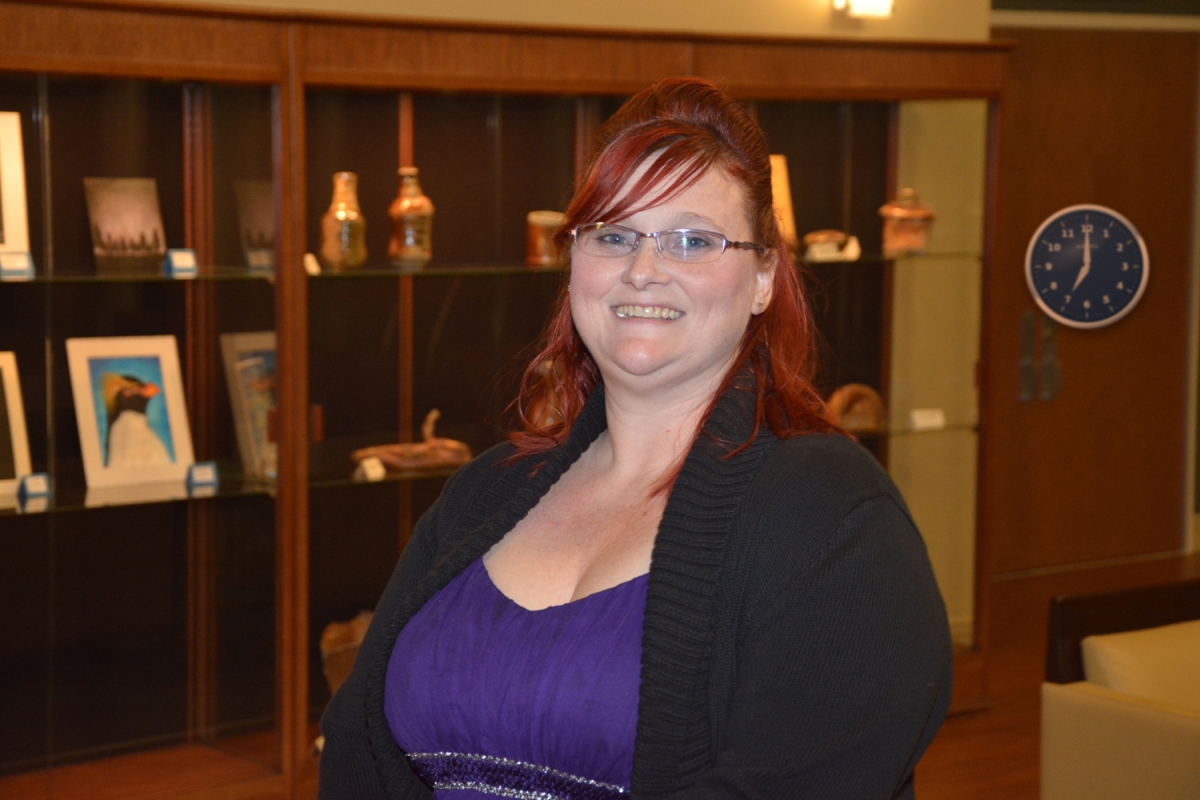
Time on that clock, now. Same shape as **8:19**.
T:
**7:00**
